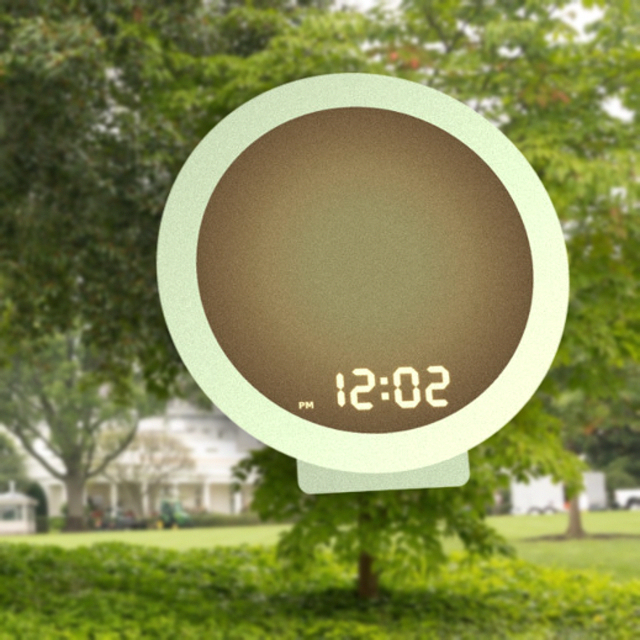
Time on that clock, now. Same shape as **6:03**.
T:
**12:02**
